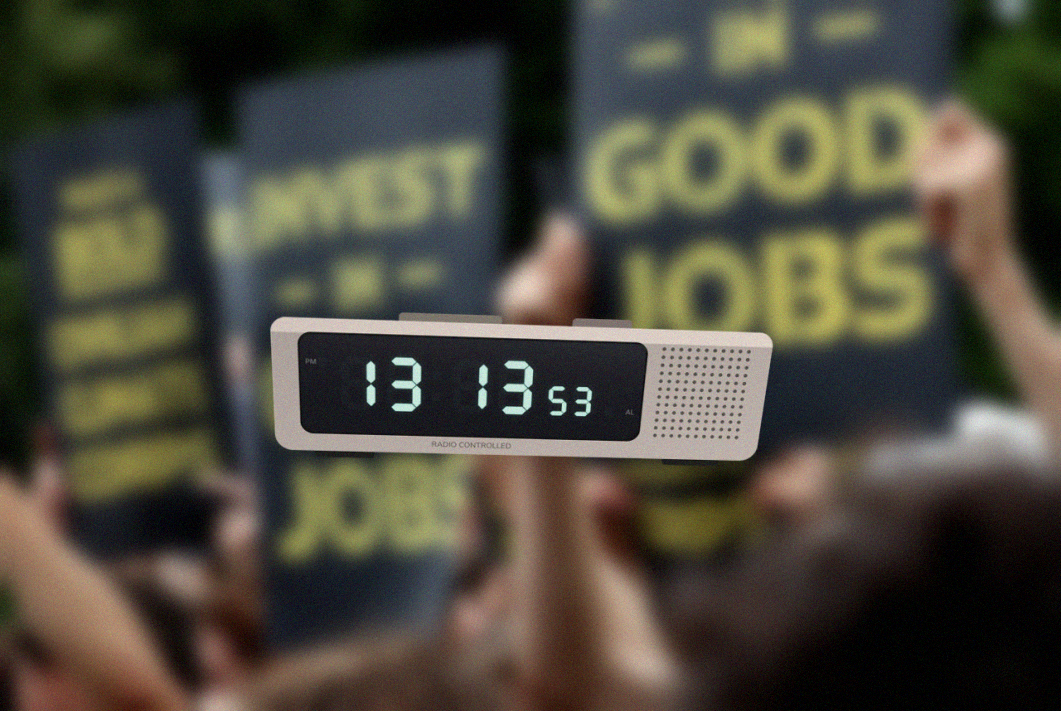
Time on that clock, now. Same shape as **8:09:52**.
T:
**13:13:53**
